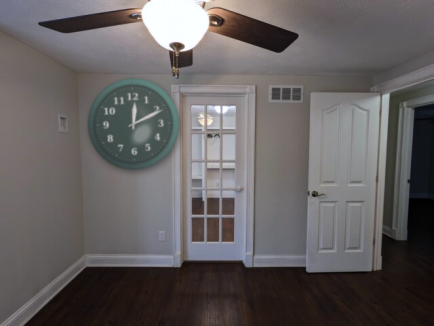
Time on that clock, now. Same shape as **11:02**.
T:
**12:11**
